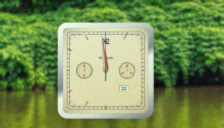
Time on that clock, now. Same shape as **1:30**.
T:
**11:59**
